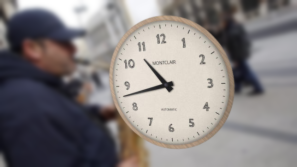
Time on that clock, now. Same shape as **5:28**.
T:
**10:43**
